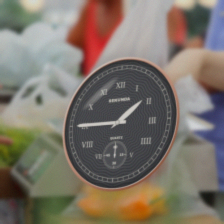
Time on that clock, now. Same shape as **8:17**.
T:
**1:45**
